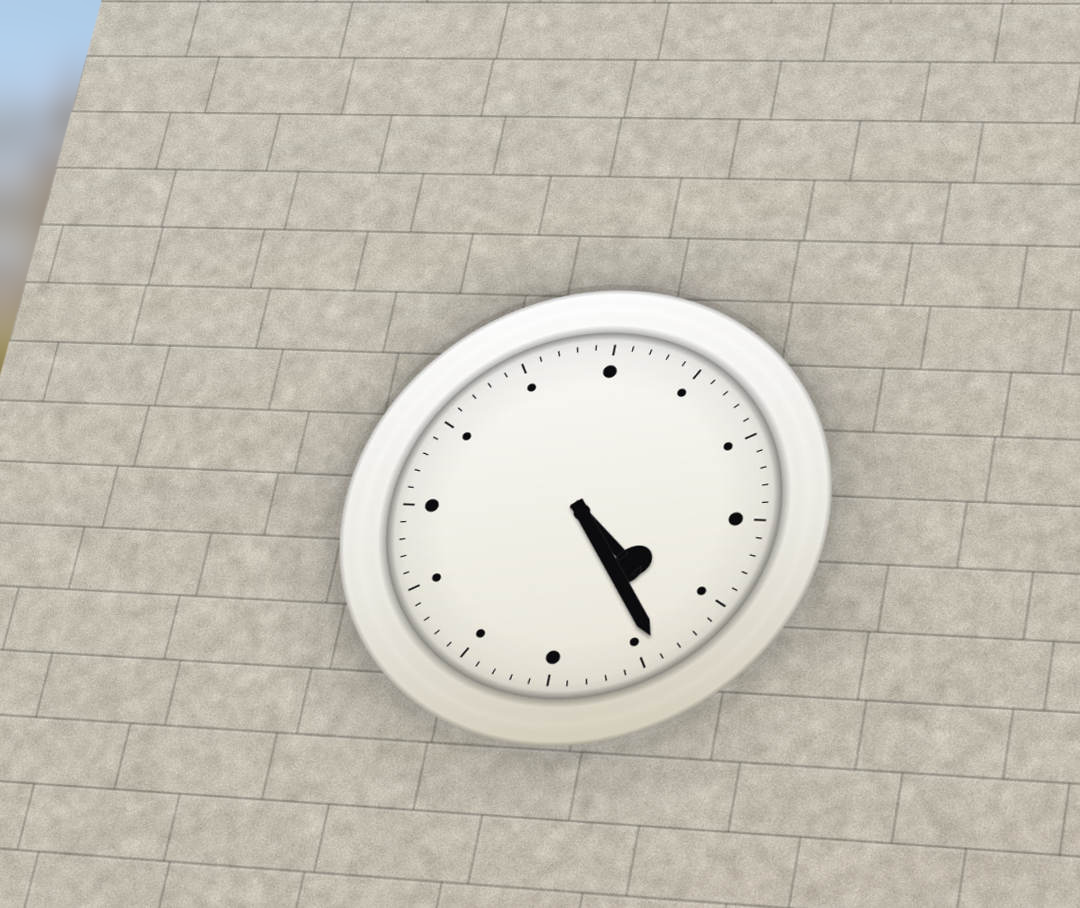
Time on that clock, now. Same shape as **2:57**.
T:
**4:24**
